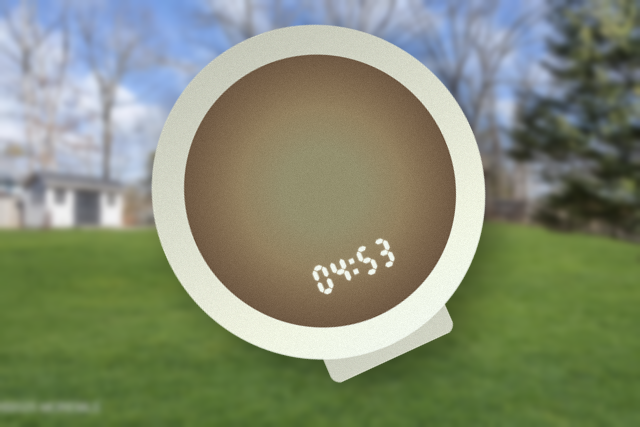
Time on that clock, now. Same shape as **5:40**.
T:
**4:53**
